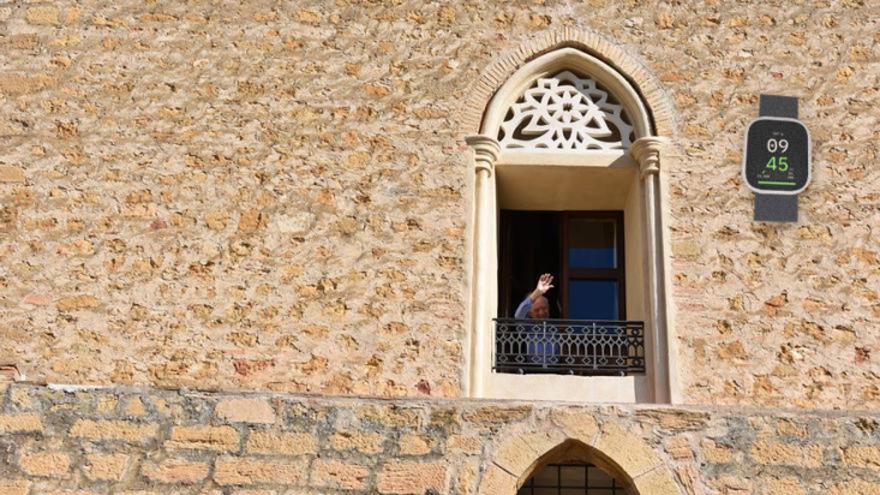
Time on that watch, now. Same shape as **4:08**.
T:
**9:45**
